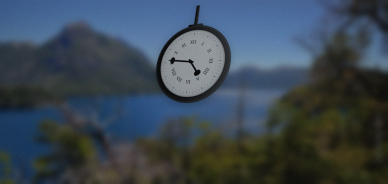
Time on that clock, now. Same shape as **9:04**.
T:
**4:46**
